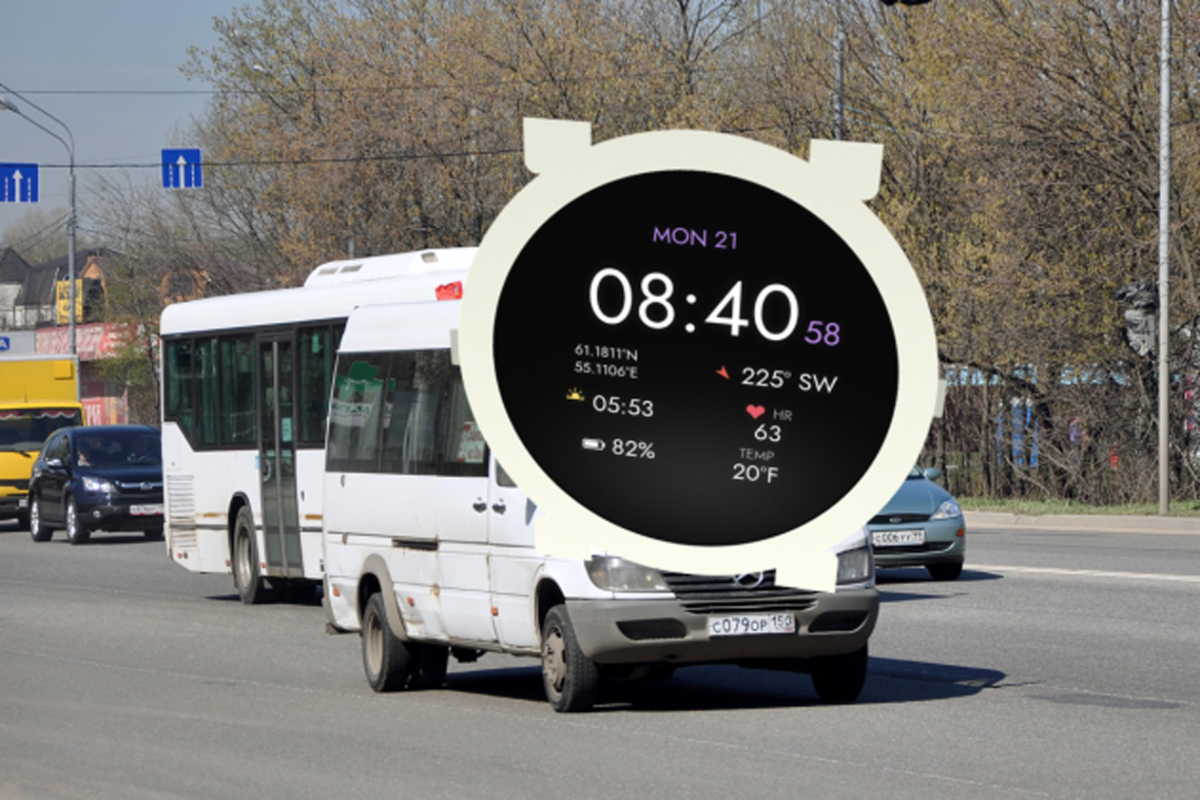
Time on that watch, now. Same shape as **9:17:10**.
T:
**8:40:58**
